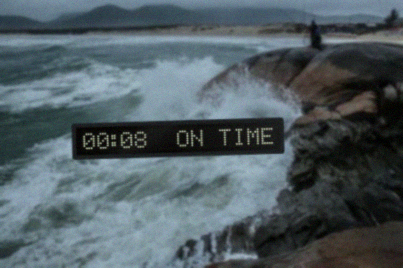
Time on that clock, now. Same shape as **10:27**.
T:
**0:08**
